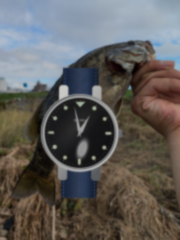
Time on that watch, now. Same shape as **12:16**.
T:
**12:58**
